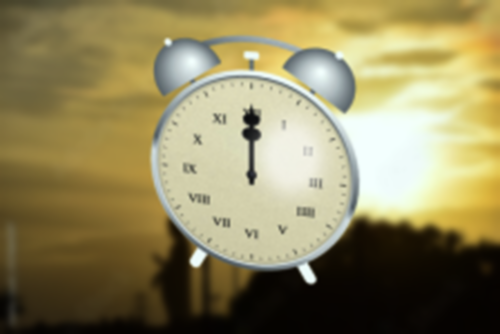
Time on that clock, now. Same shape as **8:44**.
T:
**12:00**
